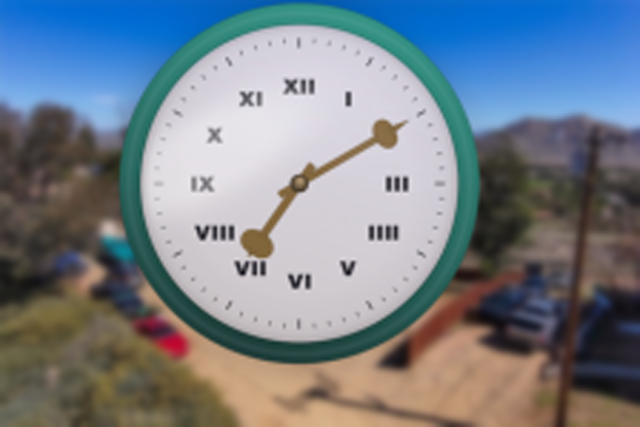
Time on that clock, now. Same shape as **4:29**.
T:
**7:10**
